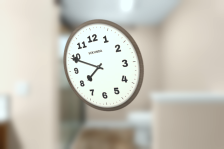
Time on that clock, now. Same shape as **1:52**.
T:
**7:49**
